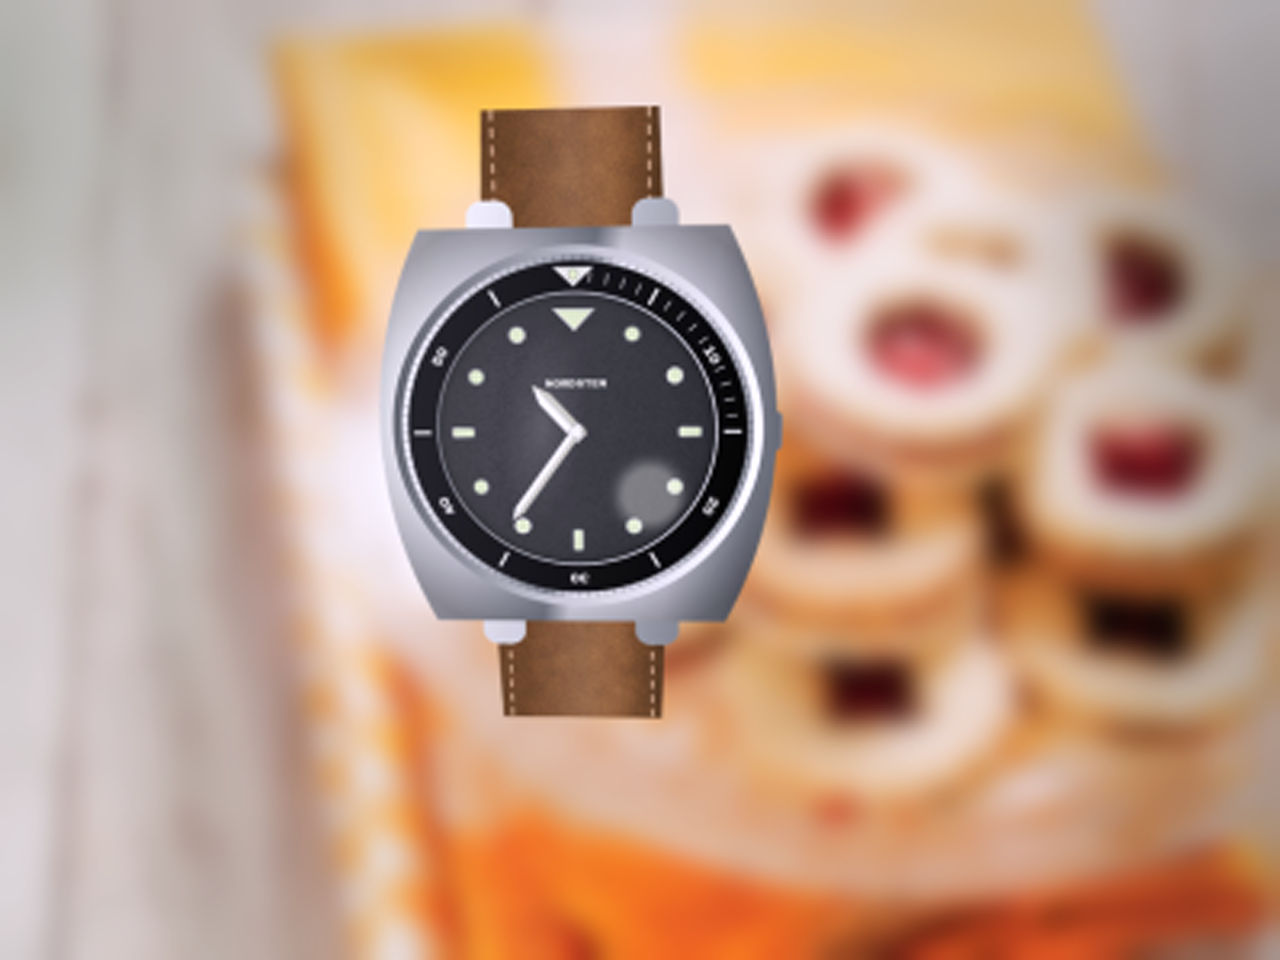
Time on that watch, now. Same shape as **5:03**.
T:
**10:36**
